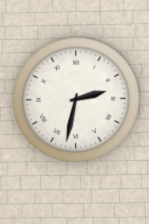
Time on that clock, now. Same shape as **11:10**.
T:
**2:32**
